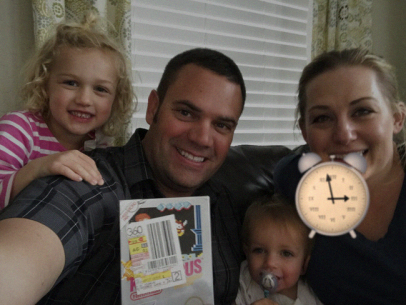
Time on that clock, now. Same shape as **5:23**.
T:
**2:58**
